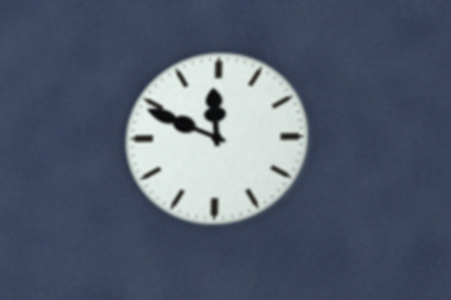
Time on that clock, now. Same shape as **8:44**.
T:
**11:49**
